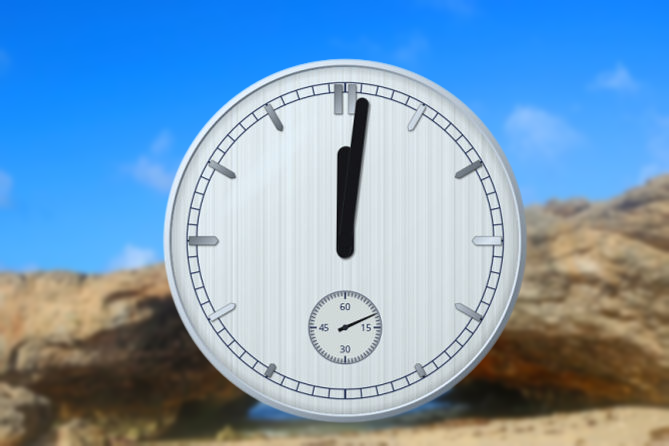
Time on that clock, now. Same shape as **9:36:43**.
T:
**12:01:11**
